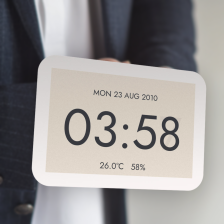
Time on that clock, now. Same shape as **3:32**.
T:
**3:58**
